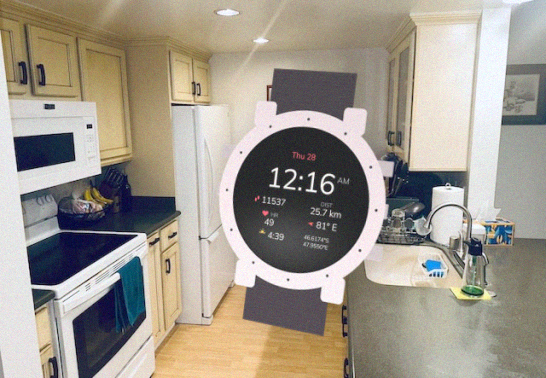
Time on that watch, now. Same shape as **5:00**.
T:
**12:16**
